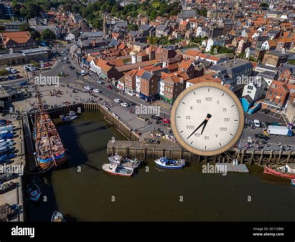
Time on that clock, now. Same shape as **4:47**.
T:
**6:37**
